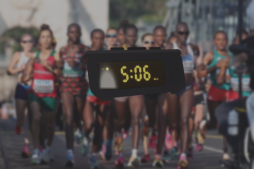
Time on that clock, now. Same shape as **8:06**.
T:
**5:06**
